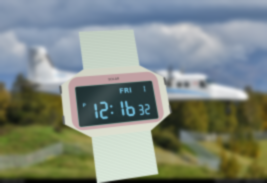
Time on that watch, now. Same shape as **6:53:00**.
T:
**12:16:32**
